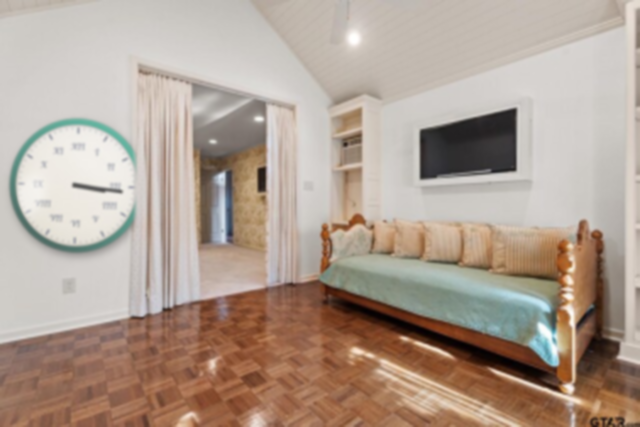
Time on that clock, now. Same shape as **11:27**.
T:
**3:16**
